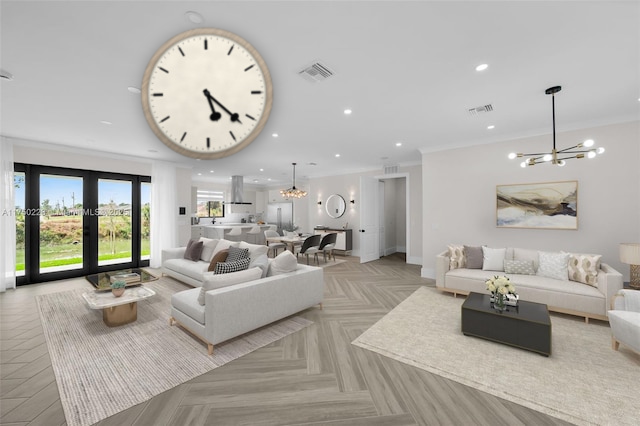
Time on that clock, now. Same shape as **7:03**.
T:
**5:22**
